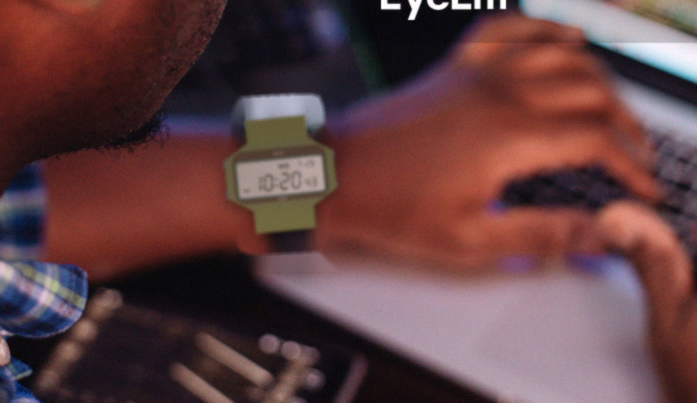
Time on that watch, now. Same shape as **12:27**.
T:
**10:20**
